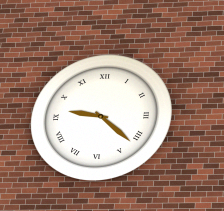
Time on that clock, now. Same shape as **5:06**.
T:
**9:22**
